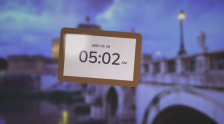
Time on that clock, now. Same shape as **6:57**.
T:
**5:02**
